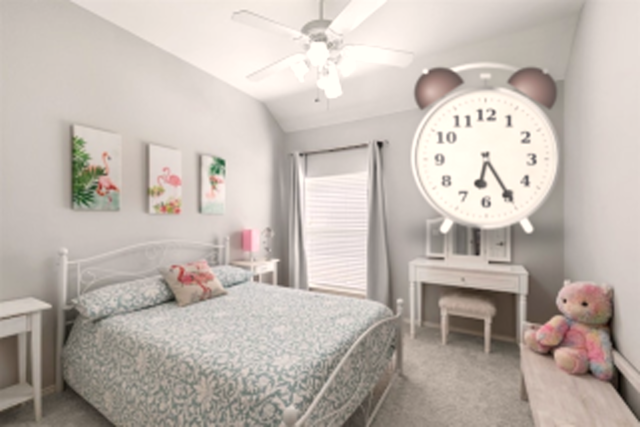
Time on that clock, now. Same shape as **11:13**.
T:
**6:25**
